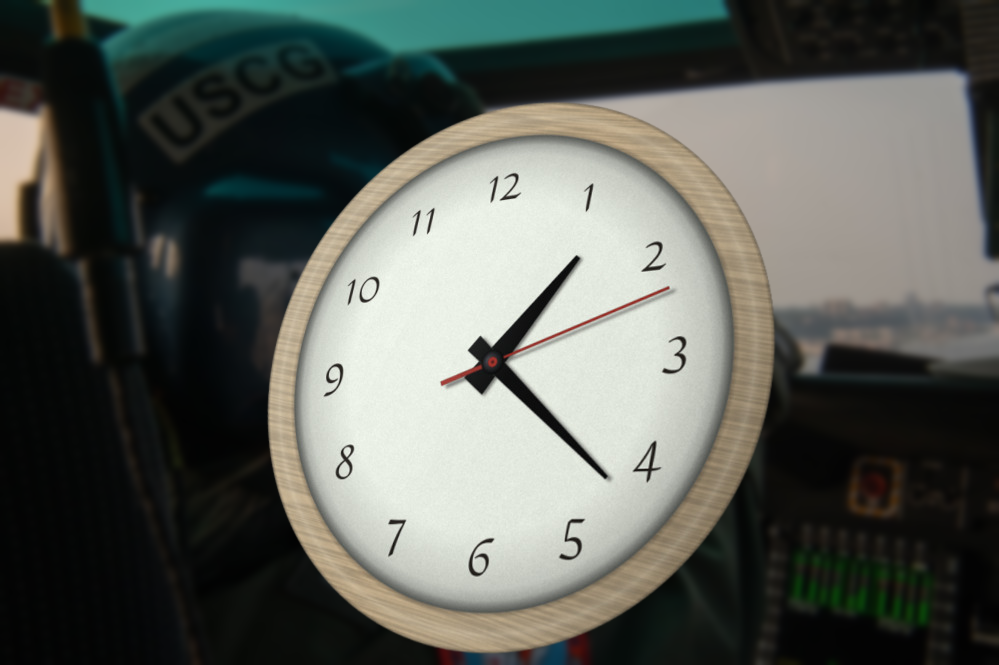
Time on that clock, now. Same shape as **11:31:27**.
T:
**1:22:12**
